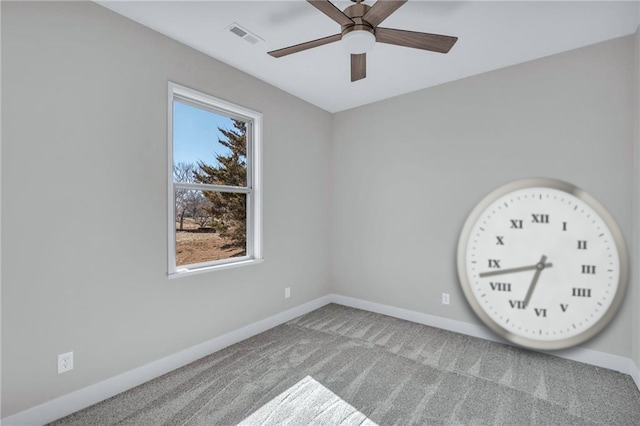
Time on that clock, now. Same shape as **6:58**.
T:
**6:43**
